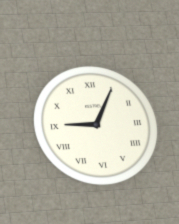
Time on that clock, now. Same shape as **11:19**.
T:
**9:05**
